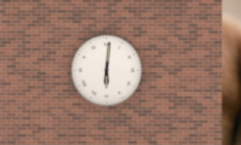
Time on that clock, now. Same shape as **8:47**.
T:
**6:01**
